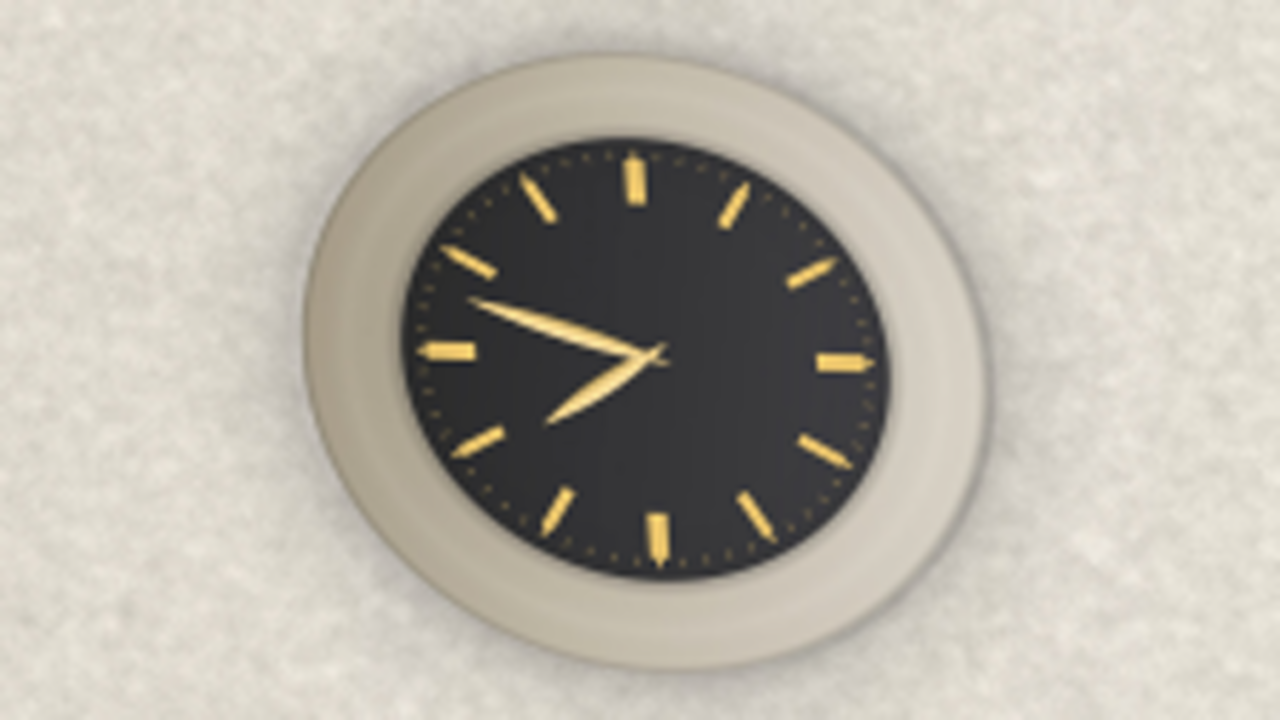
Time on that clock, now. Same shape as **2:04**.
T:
**7:48**
